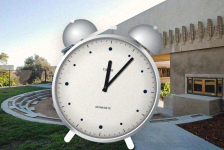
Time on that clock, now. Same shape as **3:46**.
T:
**12:06**
